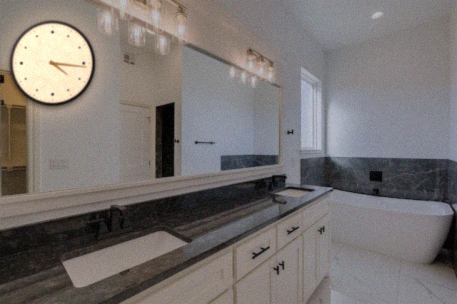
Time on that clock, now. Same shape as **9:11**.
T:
**4:16**
